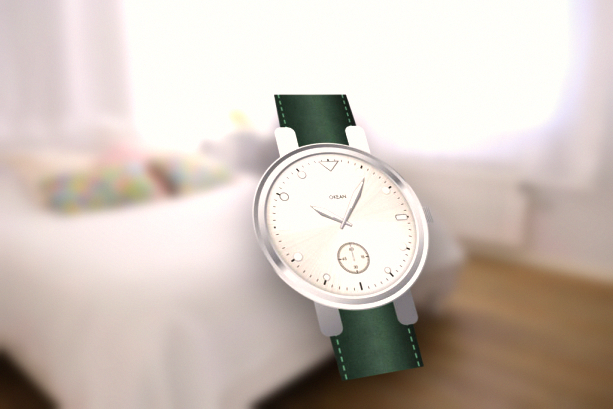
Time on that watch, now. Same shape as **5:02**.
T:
**10:06**
